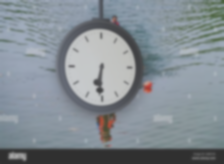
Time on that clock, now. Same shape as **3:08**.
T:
**6:31**
